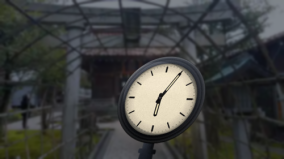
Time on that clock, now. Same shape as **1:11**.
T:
**6:05**
